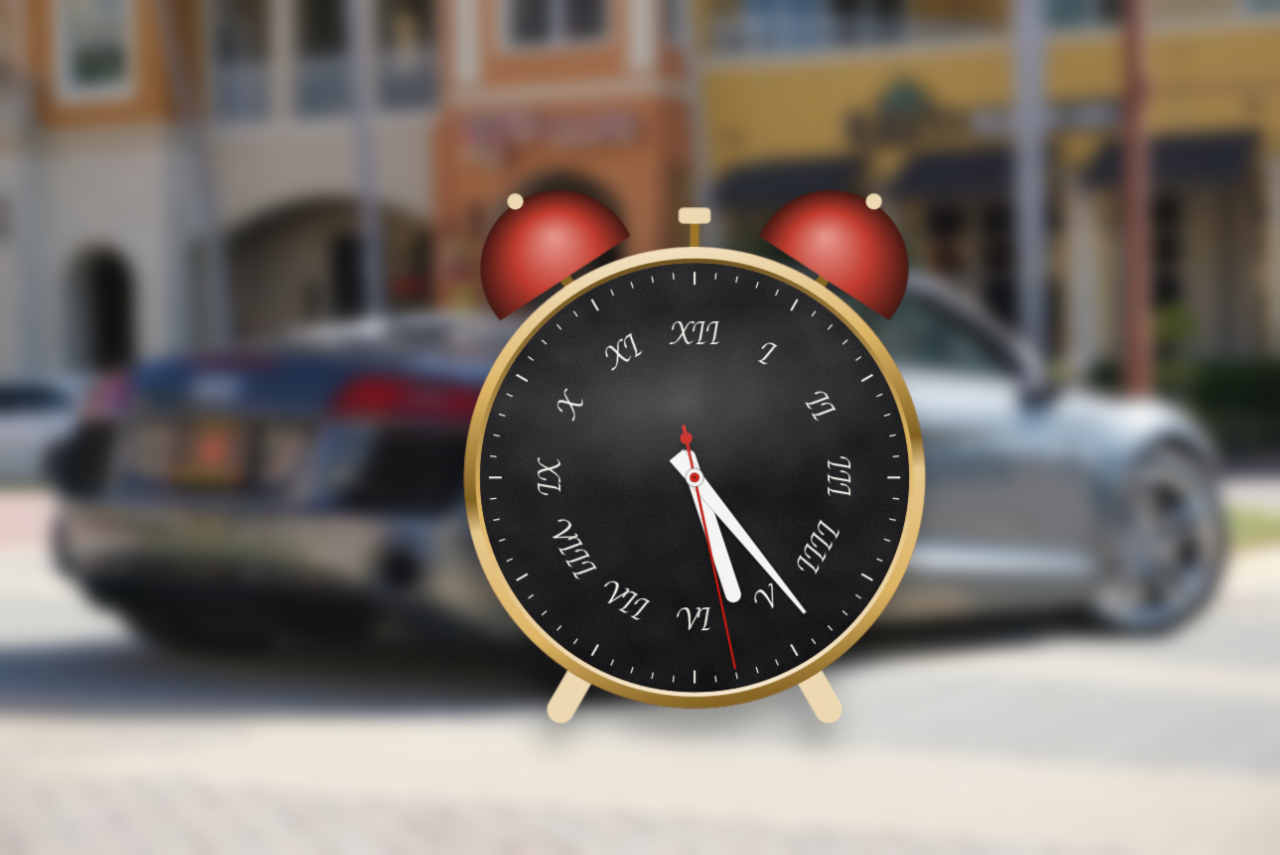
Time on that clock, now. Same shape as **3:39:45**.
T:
**5:23:28**
